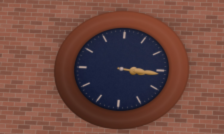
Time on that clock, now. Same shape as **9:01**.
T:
**3:16**
